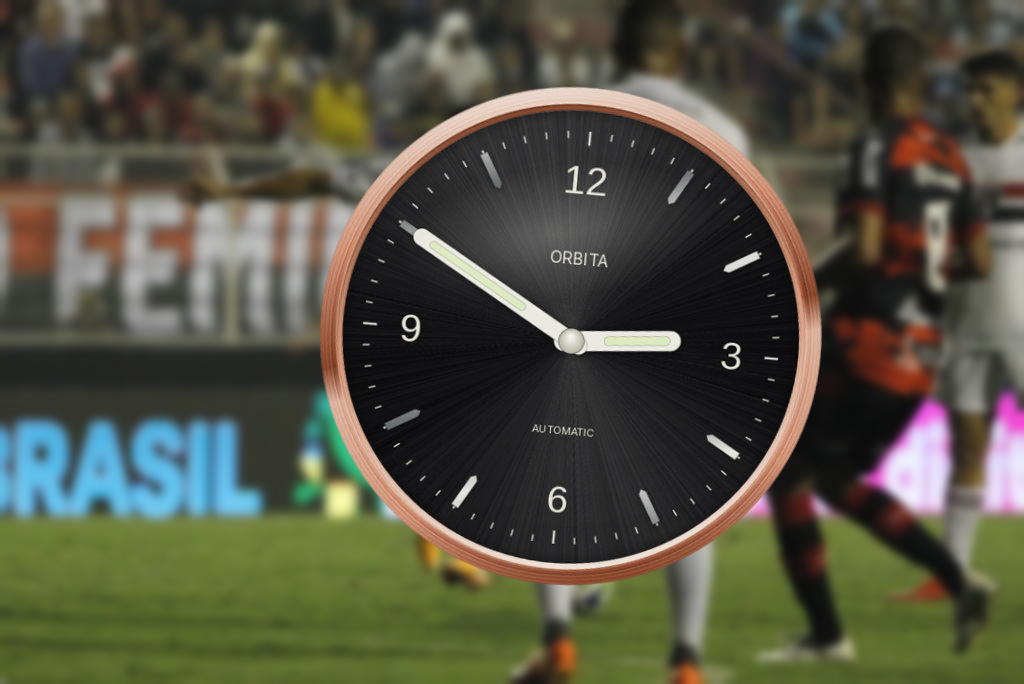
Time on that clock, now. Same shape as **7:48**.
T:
**2:50**
